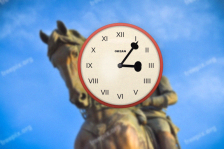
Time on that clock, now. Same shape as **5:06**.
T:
**3:06**
